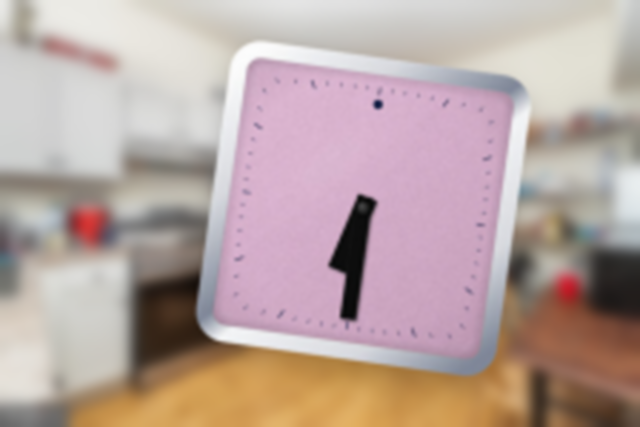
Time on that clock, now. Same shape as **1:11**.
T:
**6:30**
